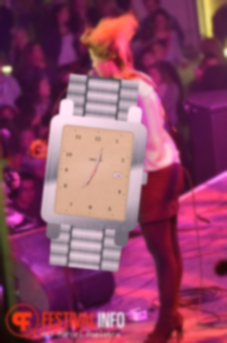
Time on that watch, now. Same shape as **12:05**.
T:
**7:02**
